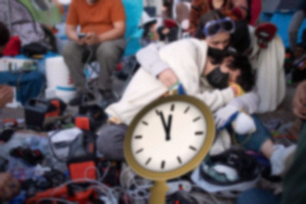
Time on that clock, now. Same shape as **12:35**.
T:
**11:56**
